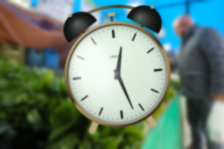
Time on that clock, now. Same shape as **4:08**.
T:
**12:27**
